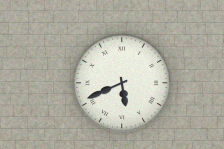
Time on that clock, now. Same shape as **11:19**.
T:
**5:41**
